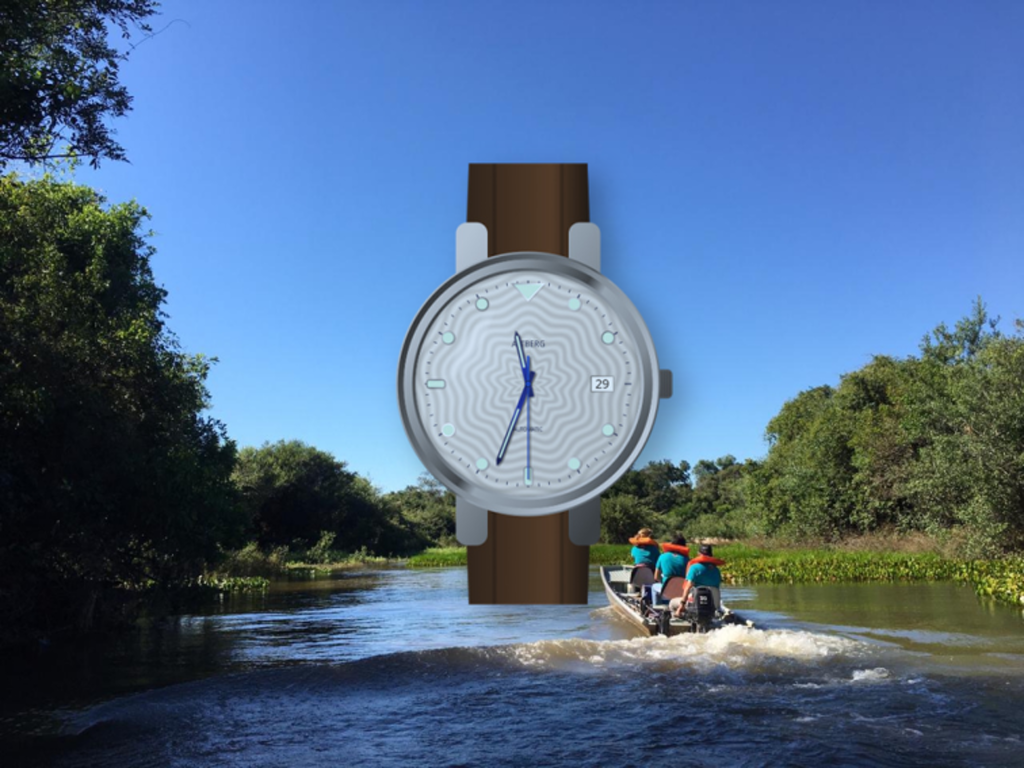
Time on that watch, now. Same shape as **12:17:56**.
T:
**11:33:30**
